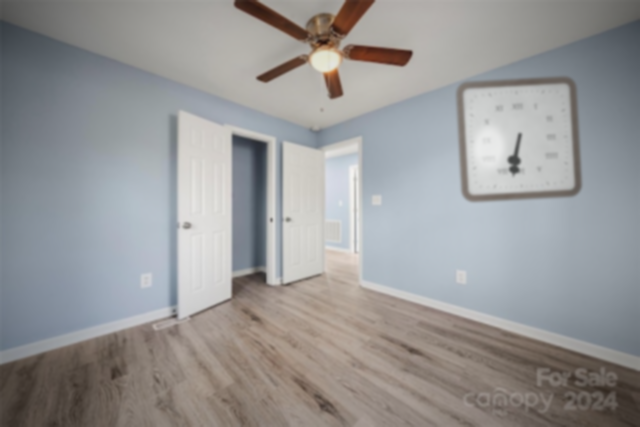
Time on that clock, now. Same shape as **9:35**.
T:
**6:32**
